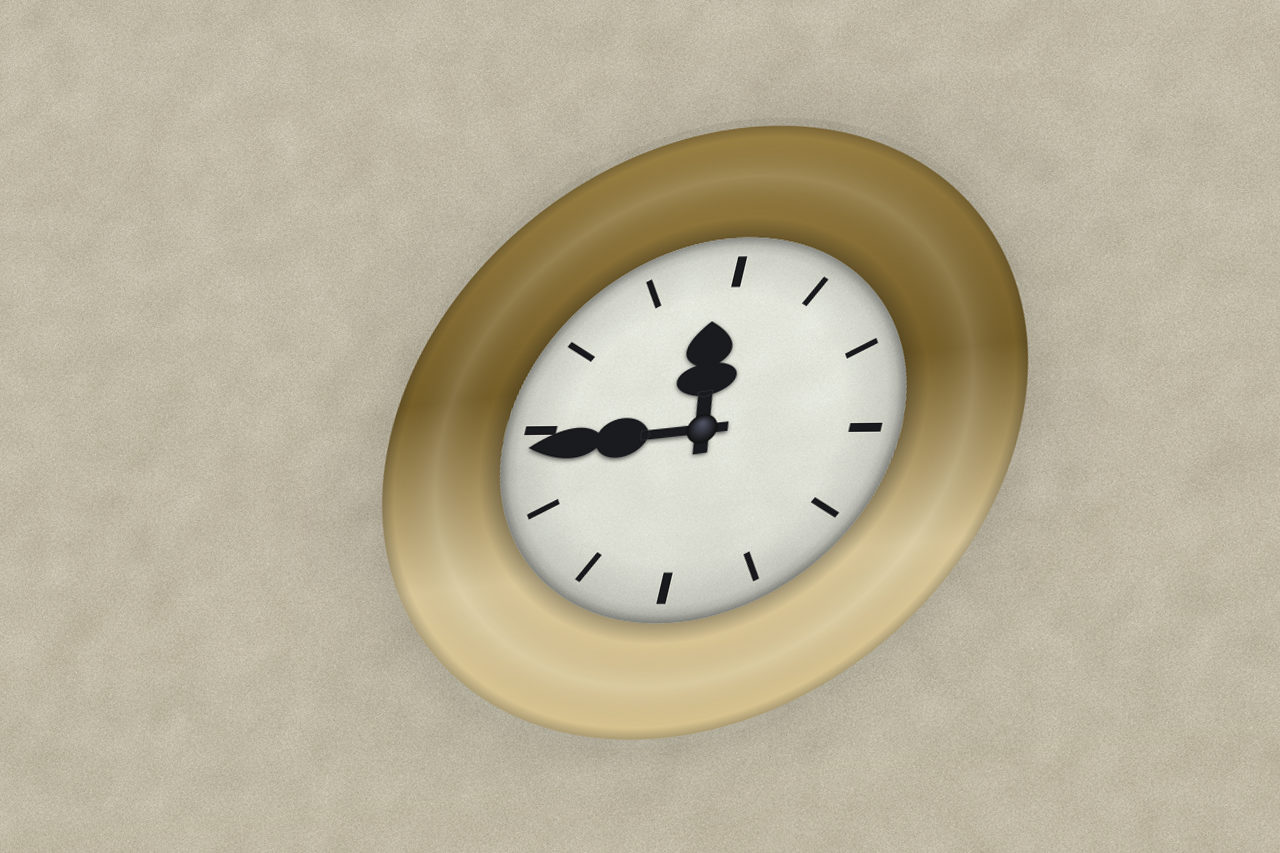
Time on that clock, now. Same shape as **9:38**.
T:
**11:44**
